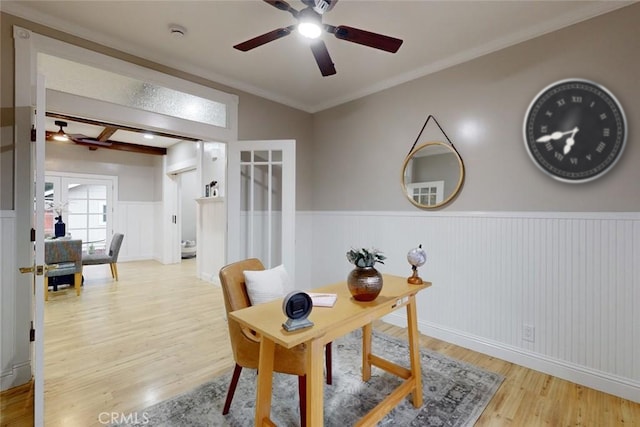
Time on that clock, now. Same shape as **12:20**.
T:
**6:42**
